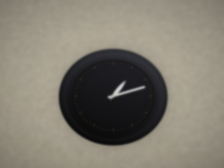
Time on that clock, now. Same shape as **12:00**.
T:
**1:12**
